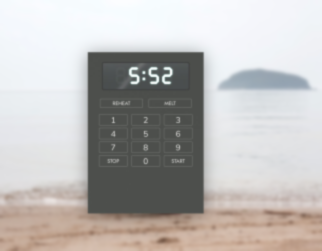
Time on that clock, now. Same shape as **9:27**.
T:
**5:52**
